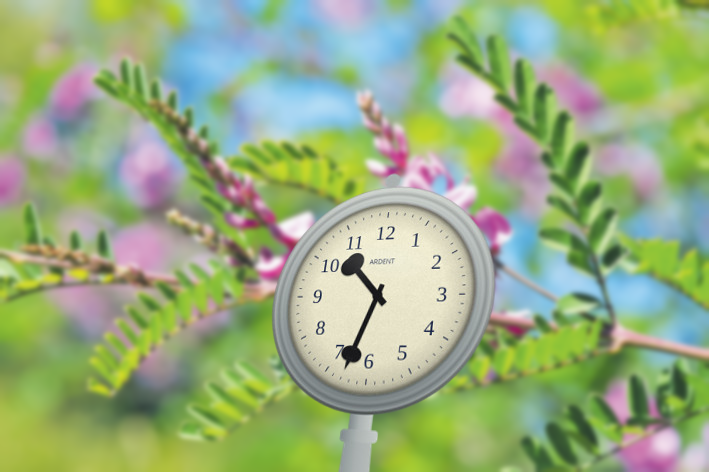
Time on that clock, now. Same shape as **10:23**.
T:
**10:33**
